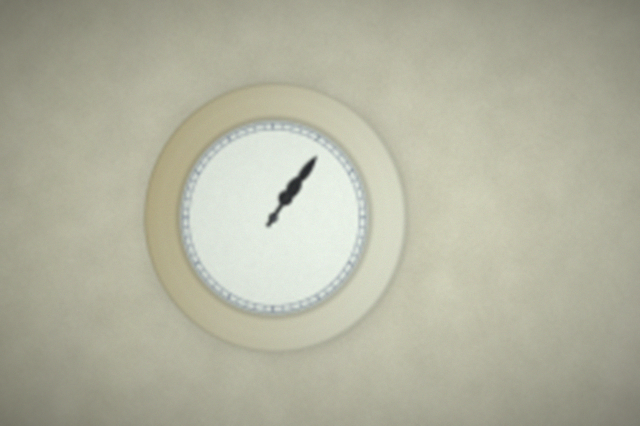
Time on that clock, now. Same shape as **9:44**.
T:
**1:06**
